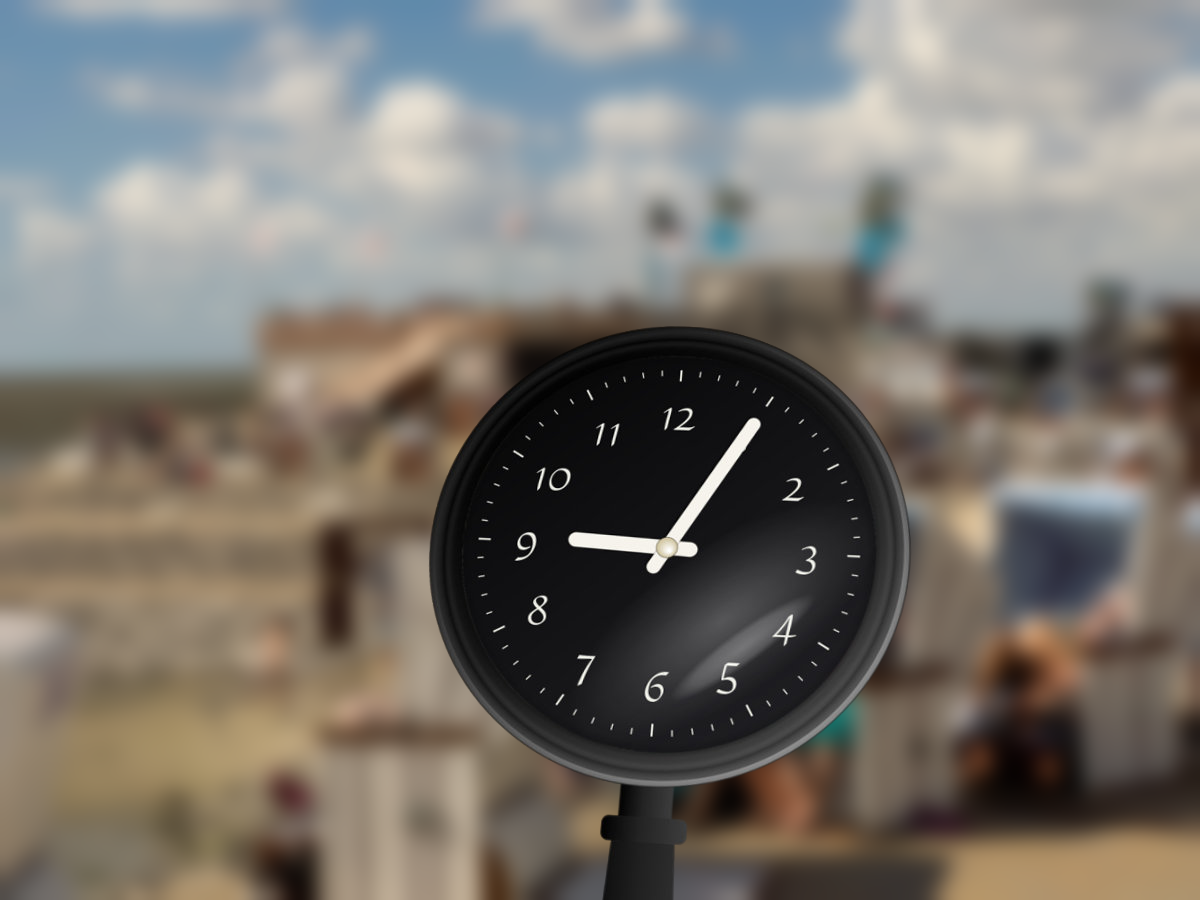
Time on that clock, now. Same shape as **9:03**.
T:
**9:05**
